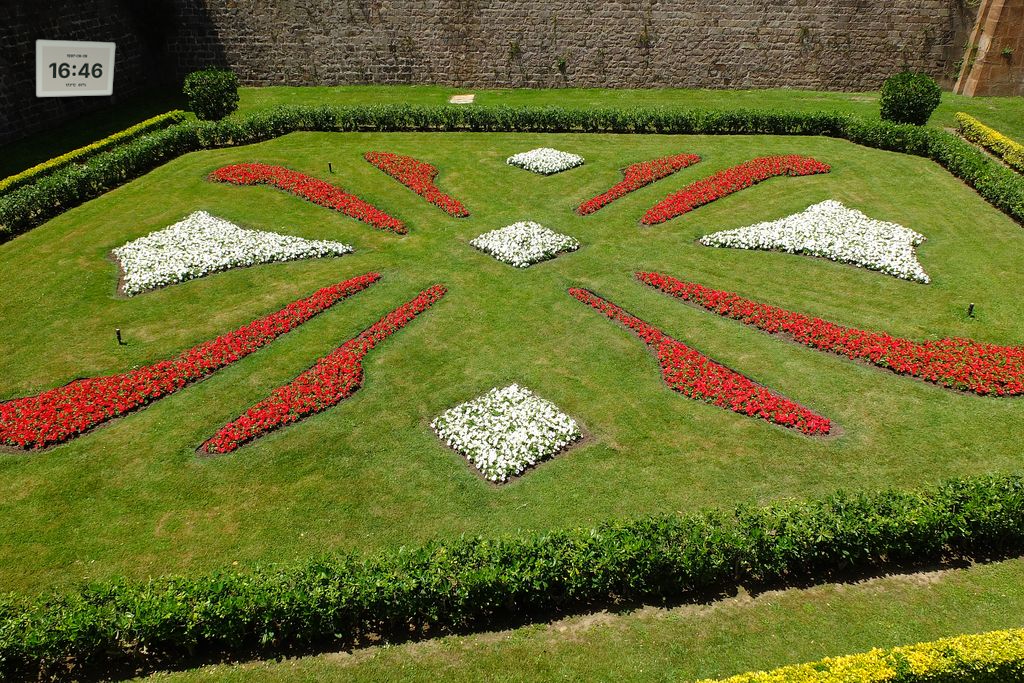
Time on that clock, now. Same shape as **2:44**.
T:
**16:46**
